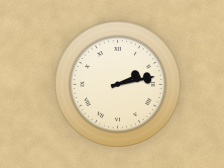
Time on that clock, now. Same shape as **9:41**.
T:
**2:13**
